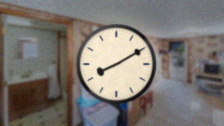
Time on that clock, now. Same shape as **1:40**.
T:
**8:10**
